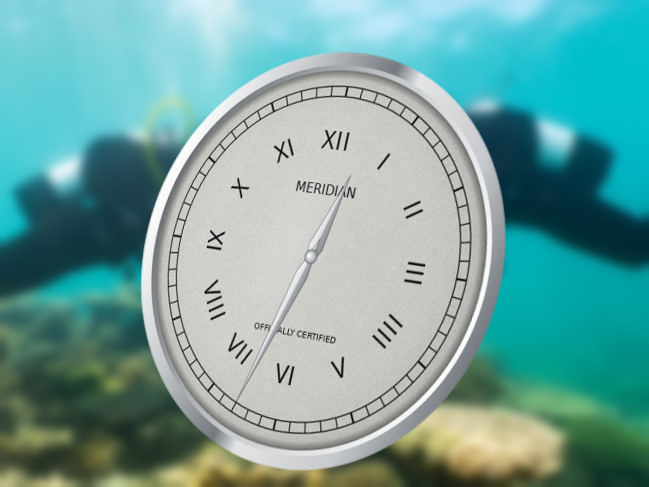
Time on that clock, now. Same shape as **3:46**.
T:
**12:33**
